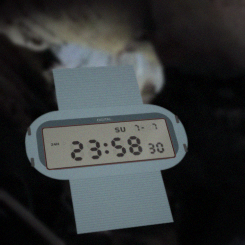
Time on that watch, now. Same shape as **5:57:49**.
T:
**23:58:30**
